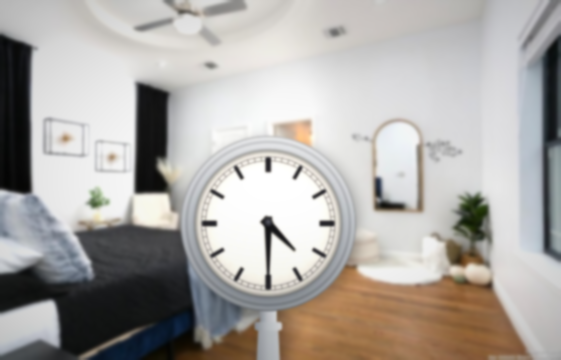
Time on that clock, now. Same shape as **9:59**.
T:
**4:30**
